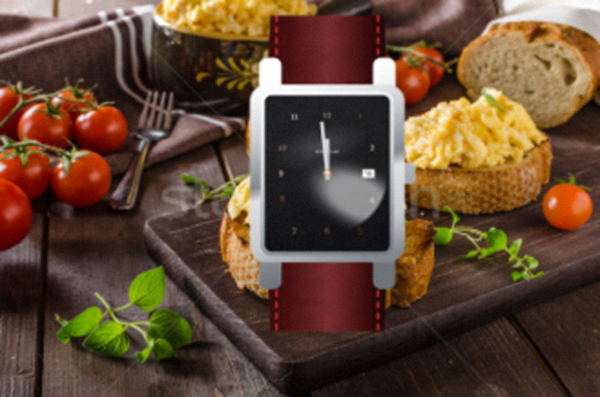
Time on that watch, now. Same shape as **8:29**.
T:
**11:59**
